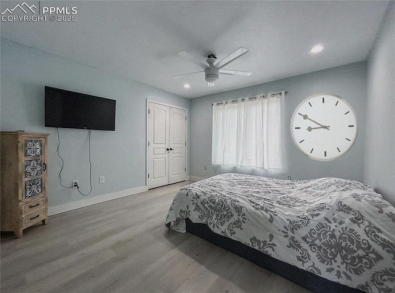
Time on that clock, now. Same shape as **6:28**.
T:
**8:50**
